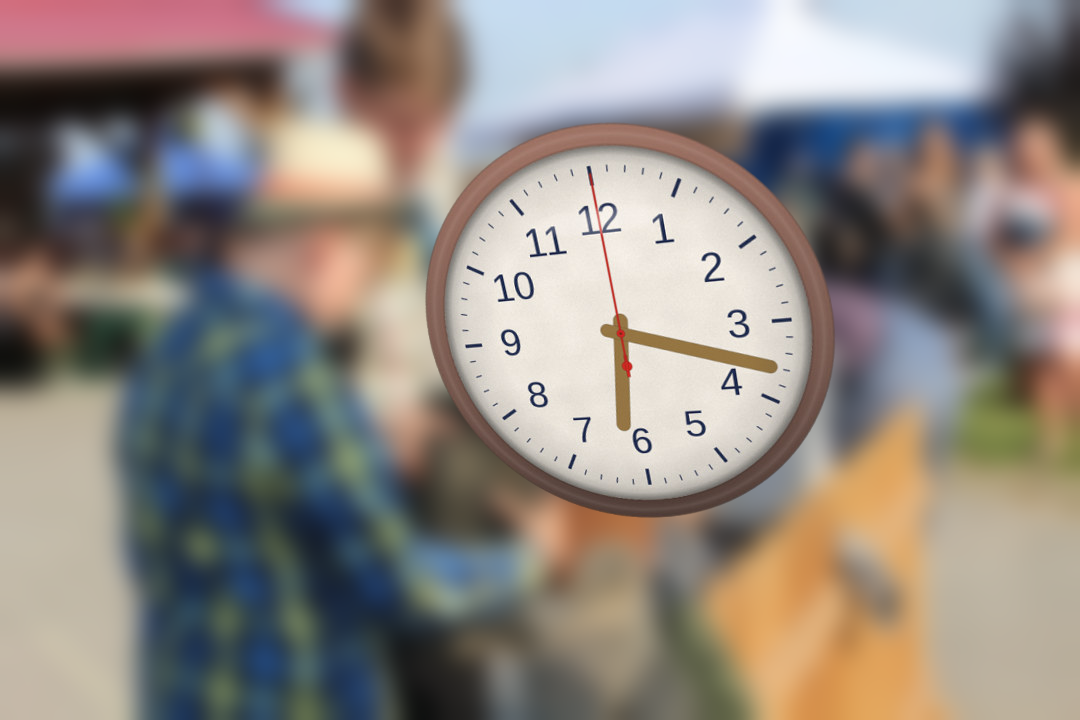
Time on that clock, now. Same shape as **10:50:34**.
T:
**6:18:00**
